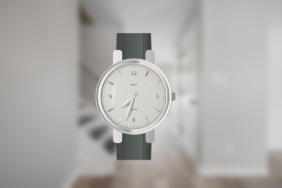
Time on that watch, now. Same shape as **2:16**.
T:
**7:33**
